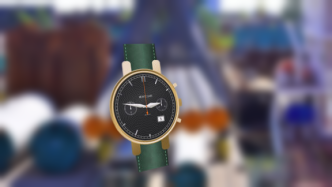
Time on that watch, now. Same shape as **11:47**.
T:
**2:47**
